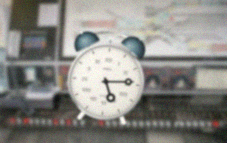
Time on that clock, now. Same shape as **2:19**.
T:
**5:14**
